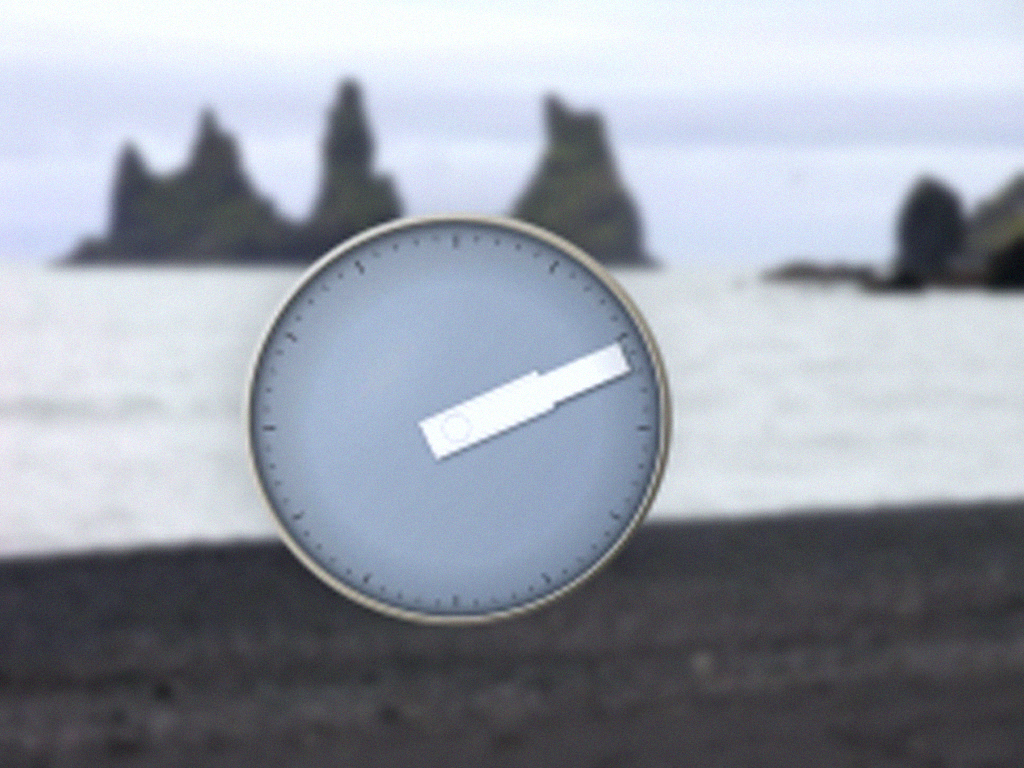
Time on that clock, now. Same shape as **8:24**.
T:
**2:11**
